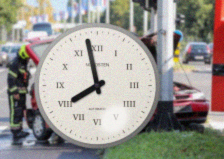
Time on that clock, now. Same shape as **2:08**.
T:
**7:58**
